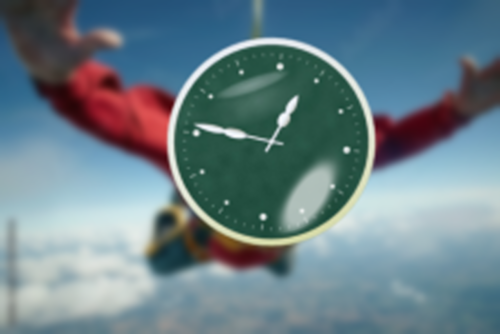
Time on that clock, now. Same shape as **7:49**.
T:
**12:46**
